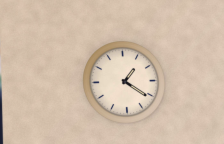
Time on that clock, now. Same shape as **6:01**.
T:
**1:21**
